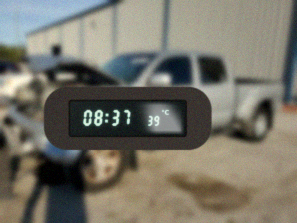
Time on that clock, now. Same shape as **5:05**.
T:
**8:37**
